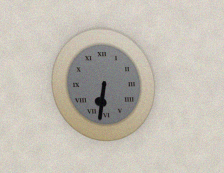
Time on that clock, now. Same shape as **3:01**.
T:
**6:32**
